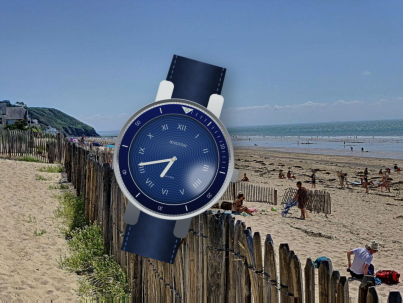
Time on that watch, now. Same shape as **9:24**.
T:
**6:41**
